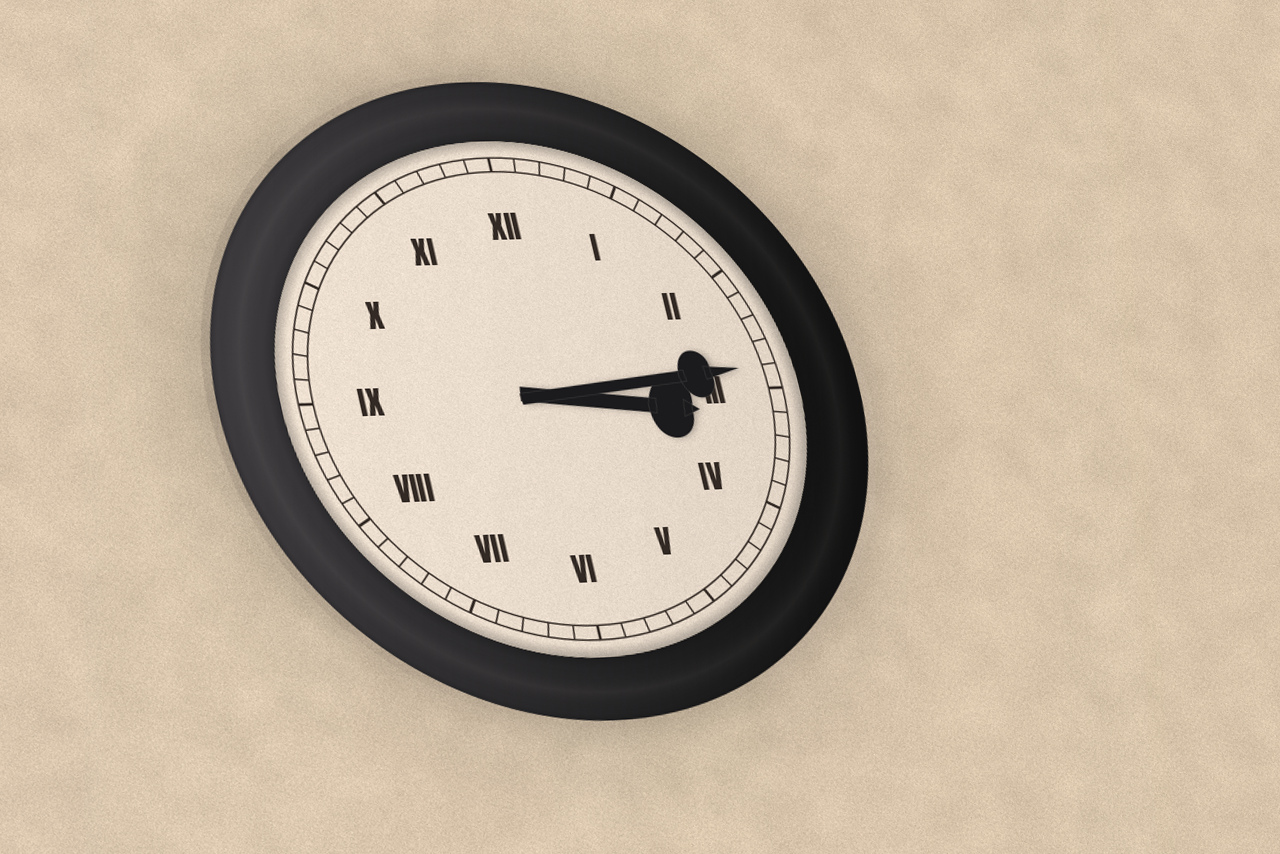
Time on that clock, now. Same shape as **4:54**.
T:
**3:14**
